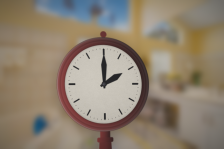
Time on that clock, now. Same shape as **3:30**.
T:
**2:00**
